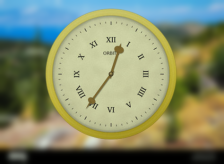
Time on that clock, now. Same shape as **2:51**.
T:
**12:36**
